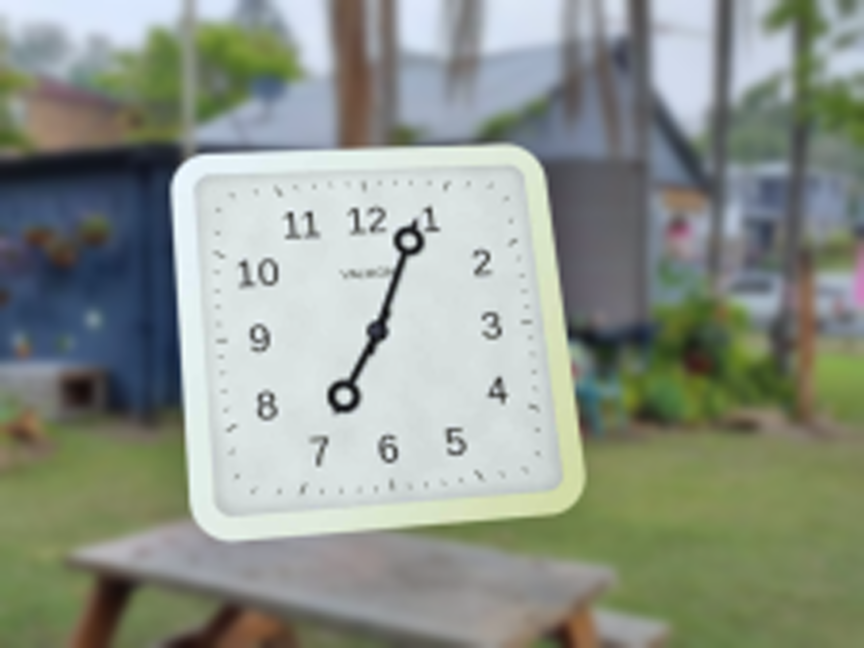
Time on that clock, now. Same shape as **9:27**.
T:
**7:04**
